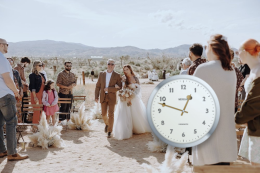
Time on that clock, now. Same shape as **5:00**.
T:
**12:48**
